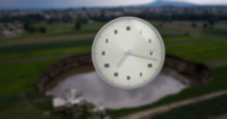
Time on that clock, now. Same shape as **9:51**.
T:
**7:17**
